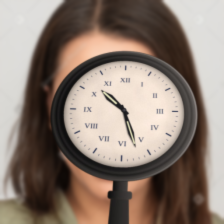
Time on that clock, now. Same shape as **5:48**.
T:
**10:27**
